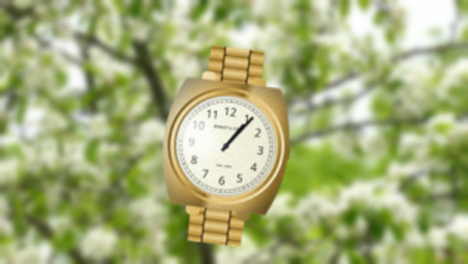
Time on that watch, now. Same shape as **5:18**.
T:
**1:06**
